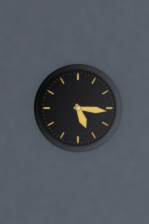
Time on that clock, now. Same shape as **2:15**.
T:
**5:16**
